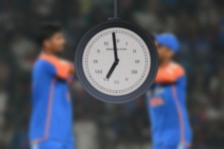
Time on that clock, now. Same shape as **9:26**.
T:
**6:59**
